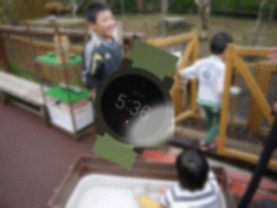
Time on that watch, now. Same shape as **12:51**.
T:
**5:36**
